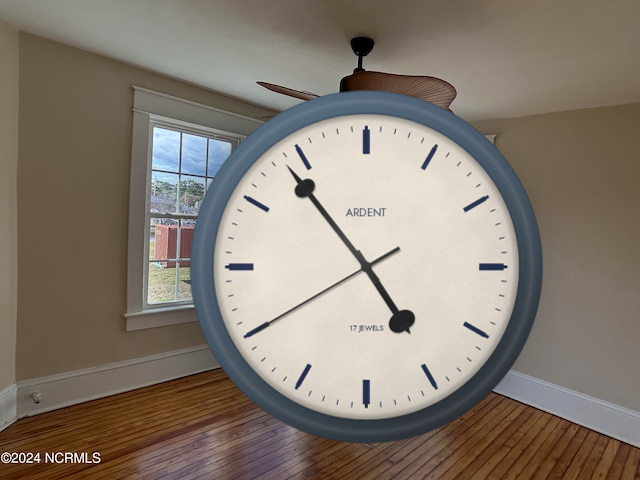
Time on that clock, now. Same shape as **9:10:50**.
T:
**4:53:40**
